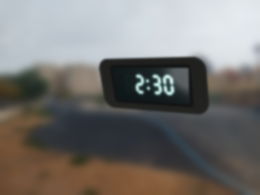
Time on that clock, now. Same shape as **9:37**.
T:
**2:30**
